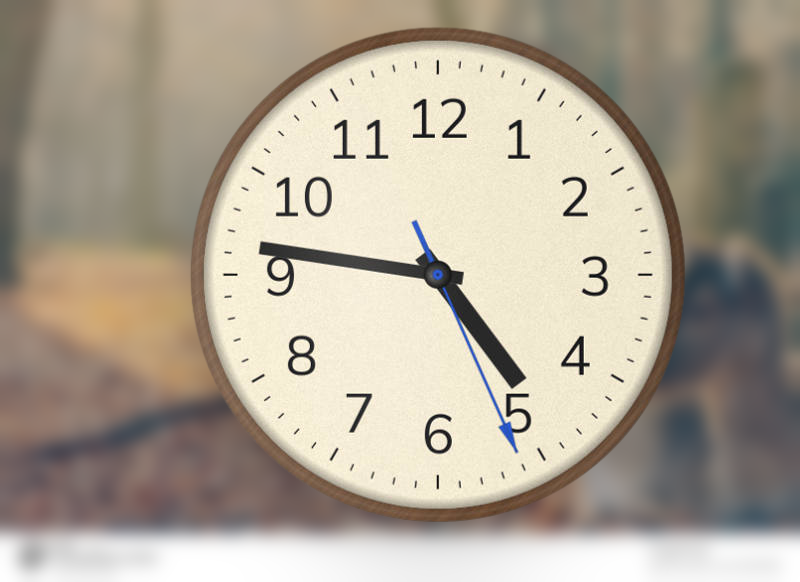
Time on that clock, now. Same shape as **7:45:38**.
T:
**4:46:26**
